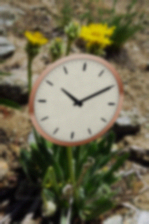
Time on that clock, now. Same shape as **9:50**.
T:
**10:10**
